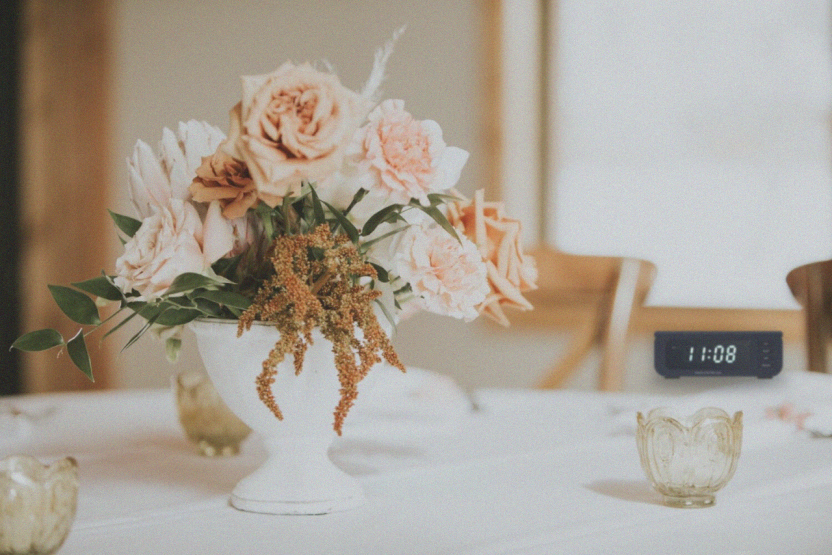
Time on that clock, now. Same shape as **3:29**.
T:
**11:08**
